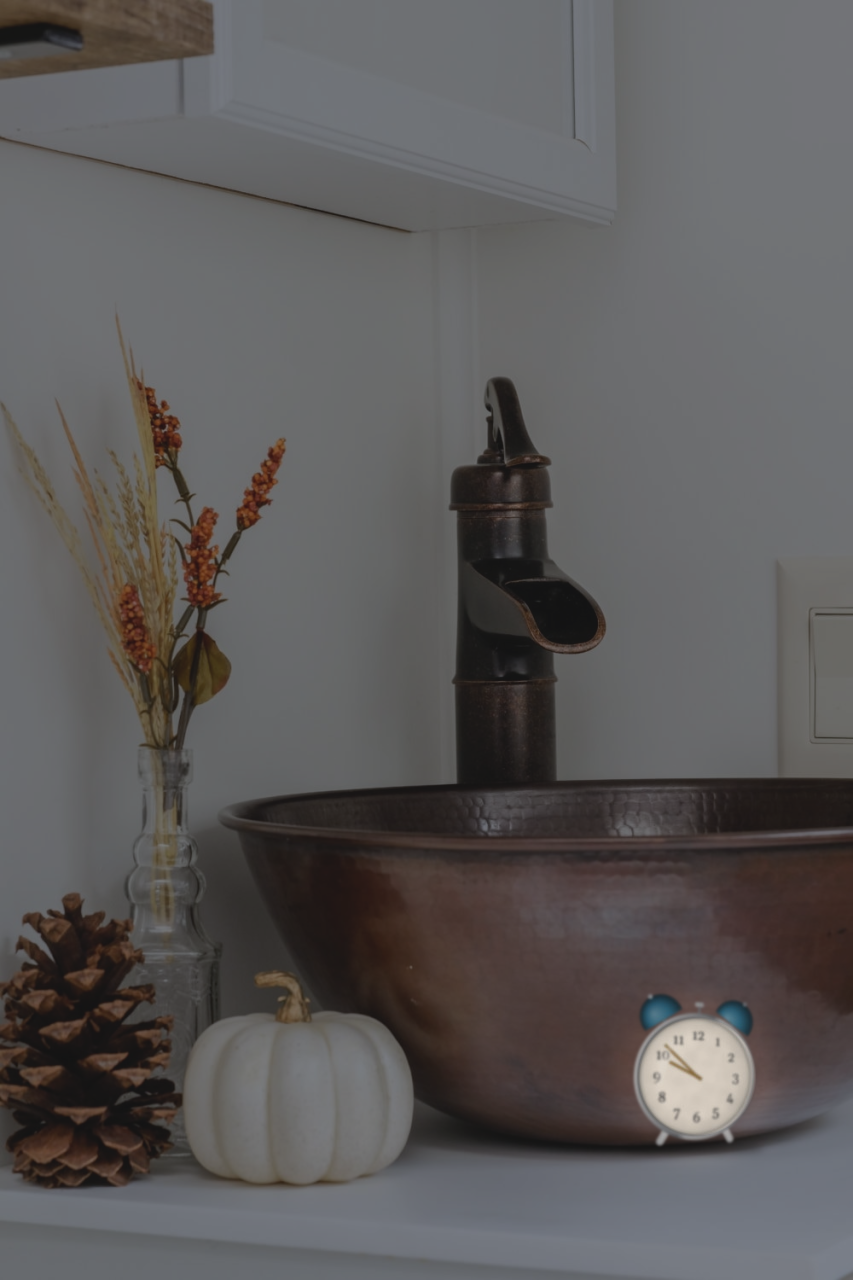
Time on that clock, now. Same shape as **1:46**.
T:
**9:52**
